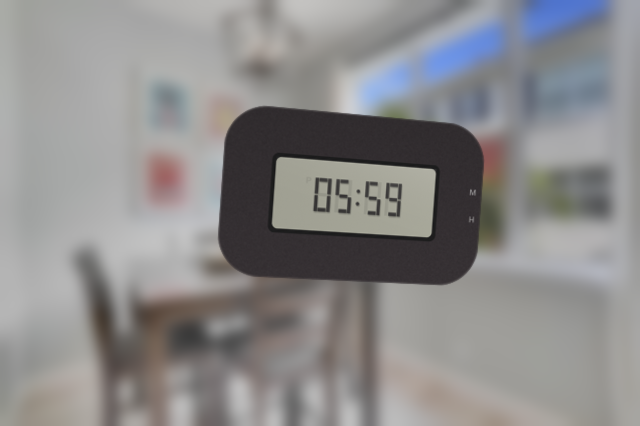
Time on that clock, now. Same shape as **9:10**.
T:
**5:59**
